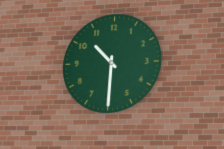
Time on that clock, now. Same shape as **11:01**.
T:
**10:30**
